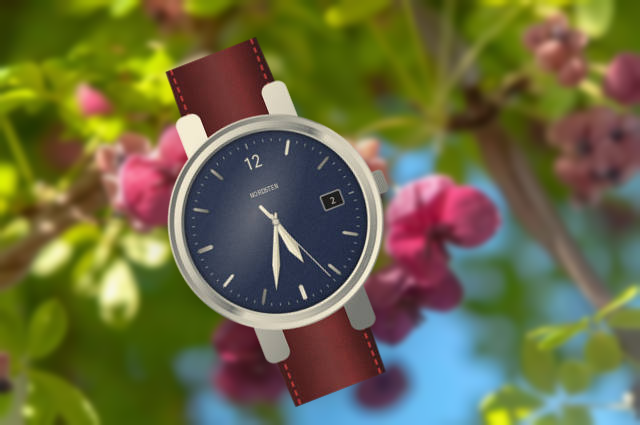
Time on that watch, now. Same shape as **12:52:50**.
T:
**5:33:26**
